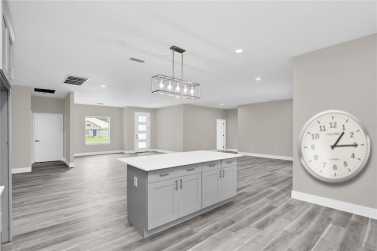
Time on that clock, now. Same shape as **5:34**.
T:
**1:15**
